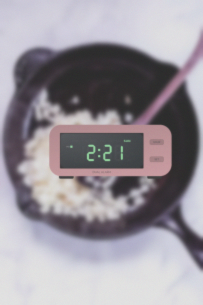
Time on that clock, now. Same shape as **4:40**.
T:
**2:21**
